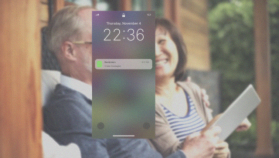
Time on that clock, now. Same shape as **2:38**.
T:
**22:36**
